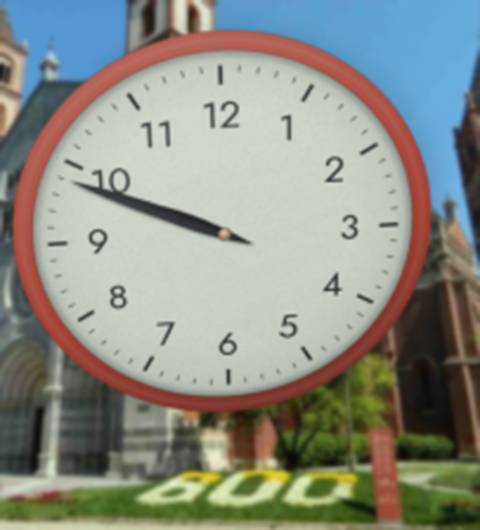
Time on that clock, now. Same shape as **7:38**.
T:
**9:49**
